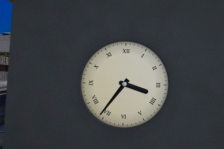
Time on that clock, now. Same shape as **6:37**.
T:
**3:36**
